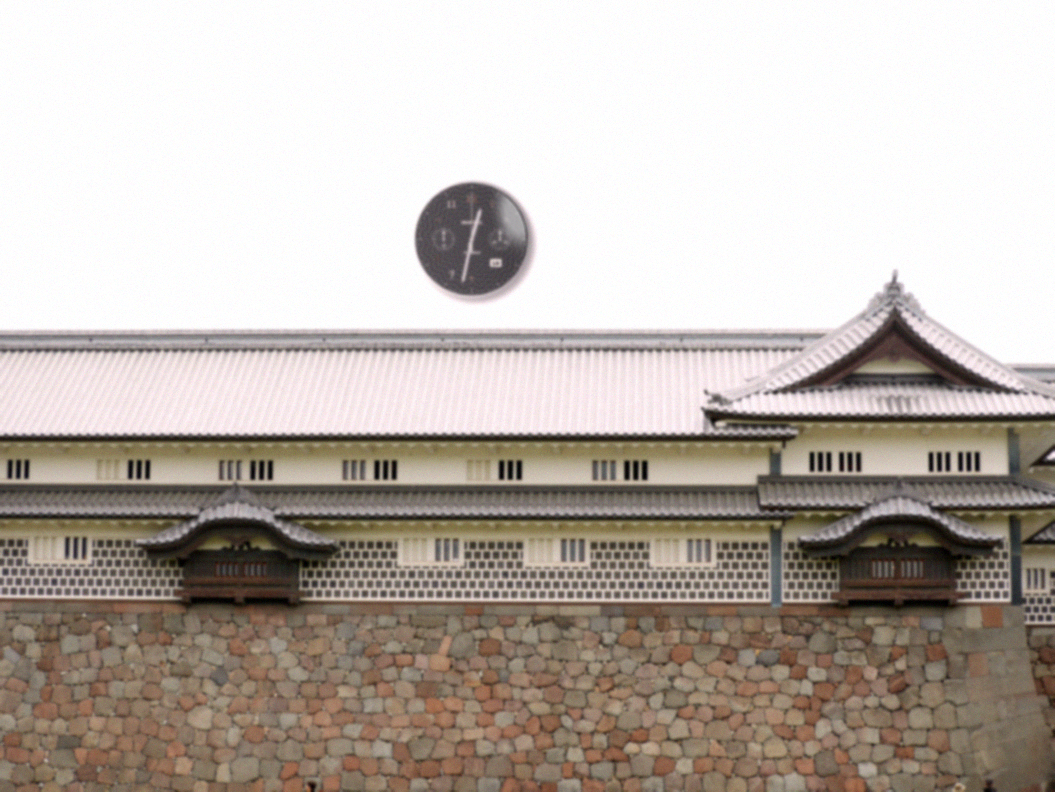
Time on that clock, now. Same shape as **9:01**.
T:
**12:32**
